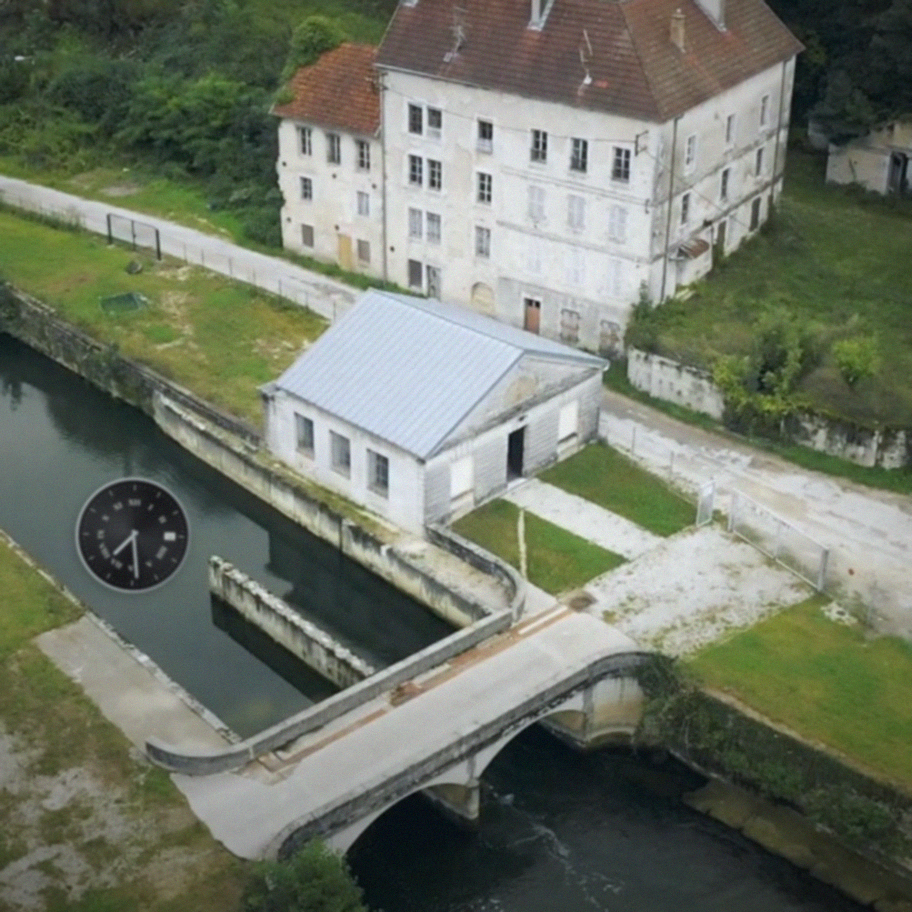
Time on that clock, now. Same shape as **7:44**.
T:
**7:29**
